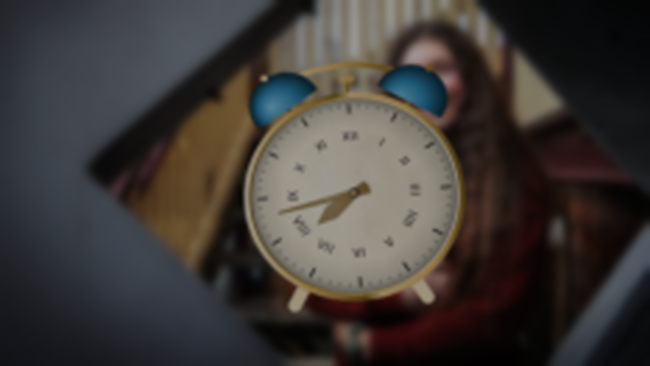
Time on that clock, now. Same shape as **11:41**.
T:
**7:43**
